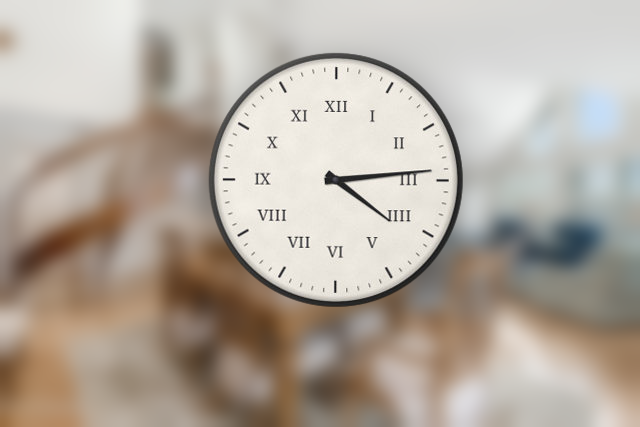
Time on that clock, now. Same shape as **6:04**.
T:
**4:14**
